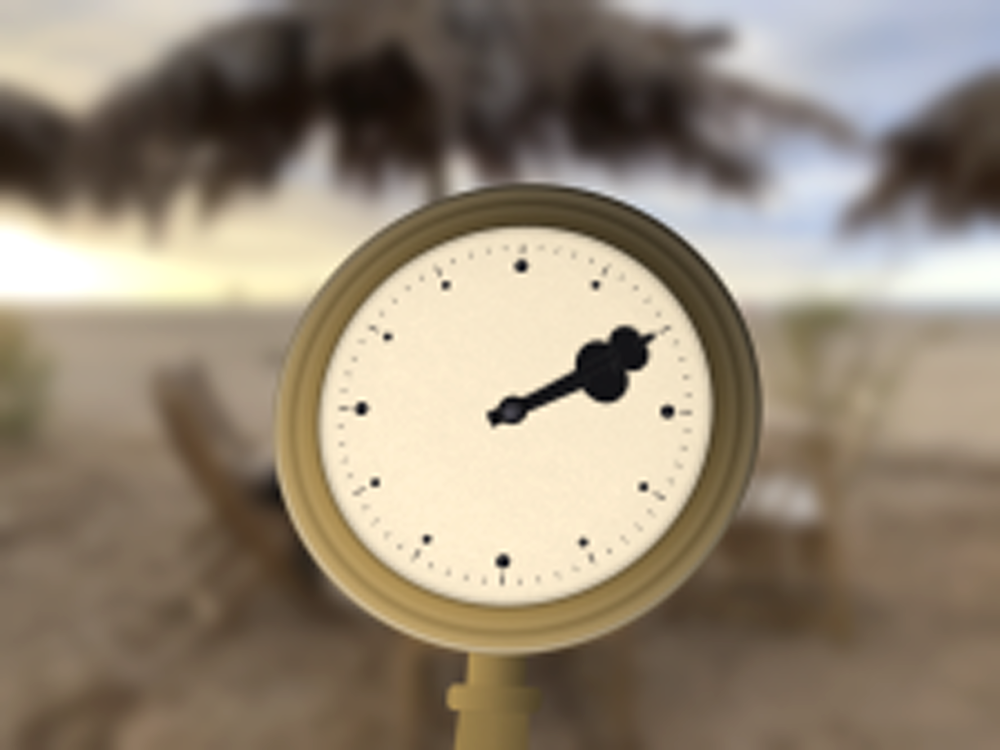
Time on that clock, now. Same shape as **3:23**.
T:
**2:10**
